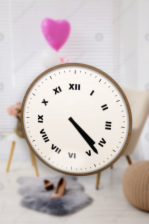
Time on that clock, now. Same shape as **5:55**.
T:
**4:23**
